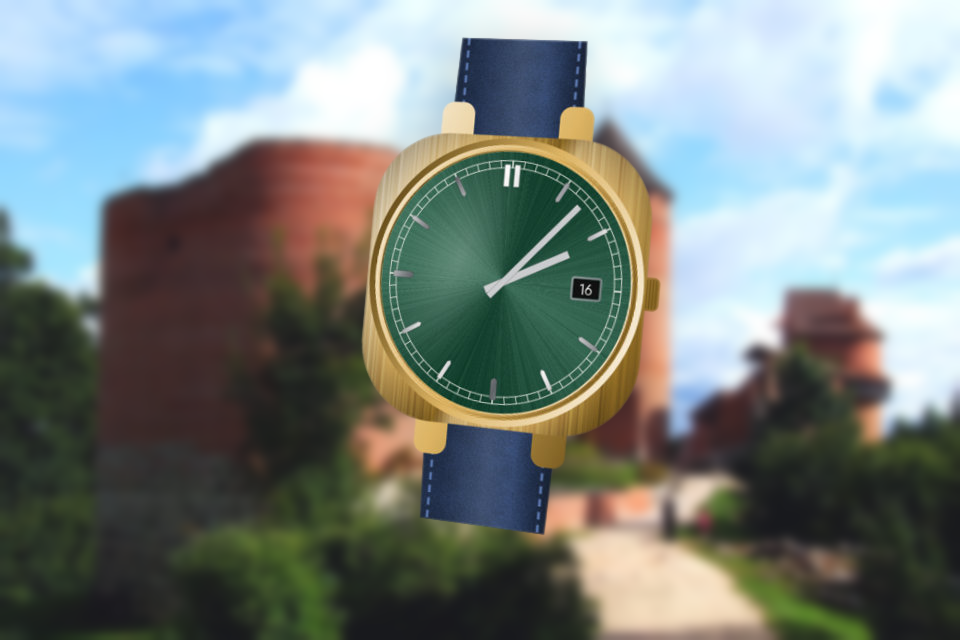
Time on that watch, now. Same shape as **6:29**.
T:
**2:07**
